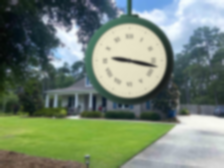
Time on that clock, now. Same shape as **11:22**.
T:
**9:17**
